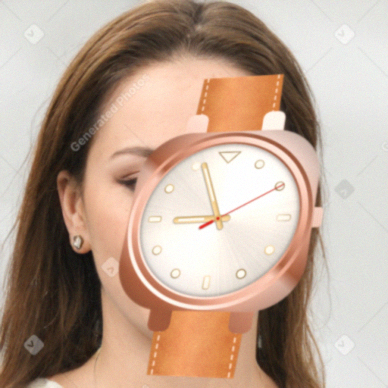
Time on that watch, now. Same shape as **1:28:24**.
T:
**8:56:10**
